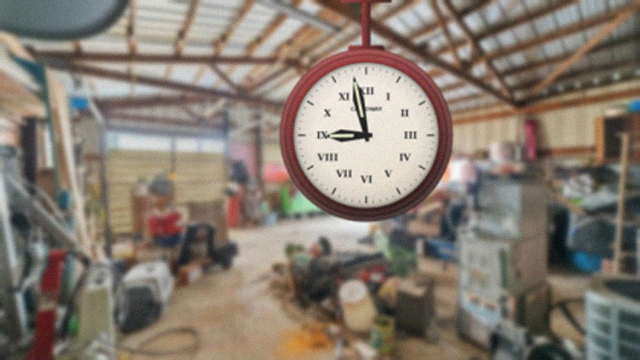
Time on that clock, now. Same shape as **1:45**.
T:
**8:58**
